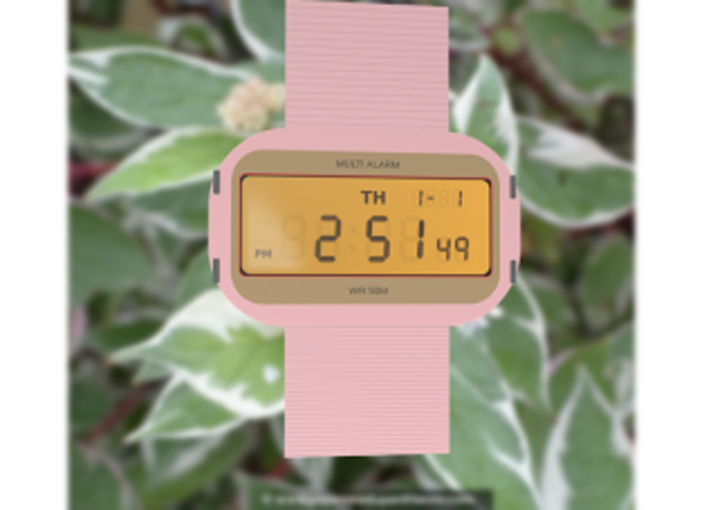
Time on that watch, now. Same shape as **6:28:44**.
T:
**2:51:49**
